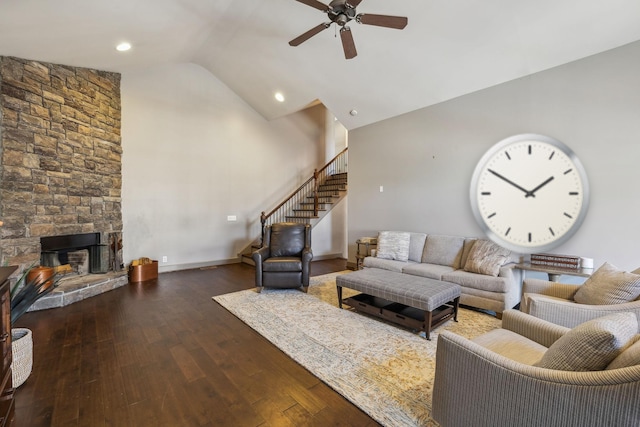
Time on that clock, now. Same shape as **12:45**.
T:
**1:50**
